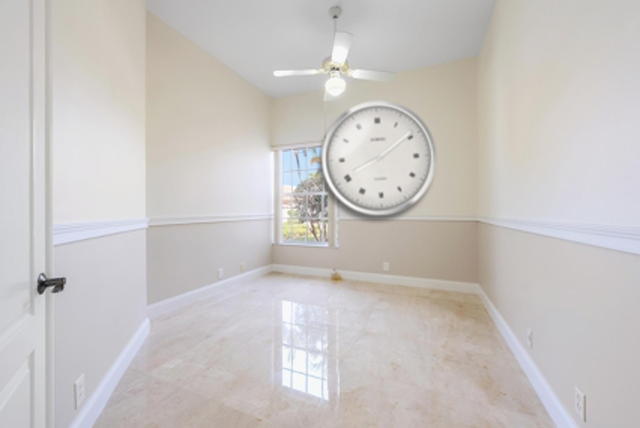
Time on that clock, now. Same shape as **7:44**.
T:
**8:09**
